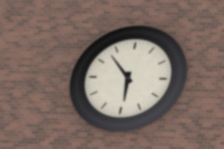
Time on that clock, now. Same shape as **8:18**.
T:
**5:53**
